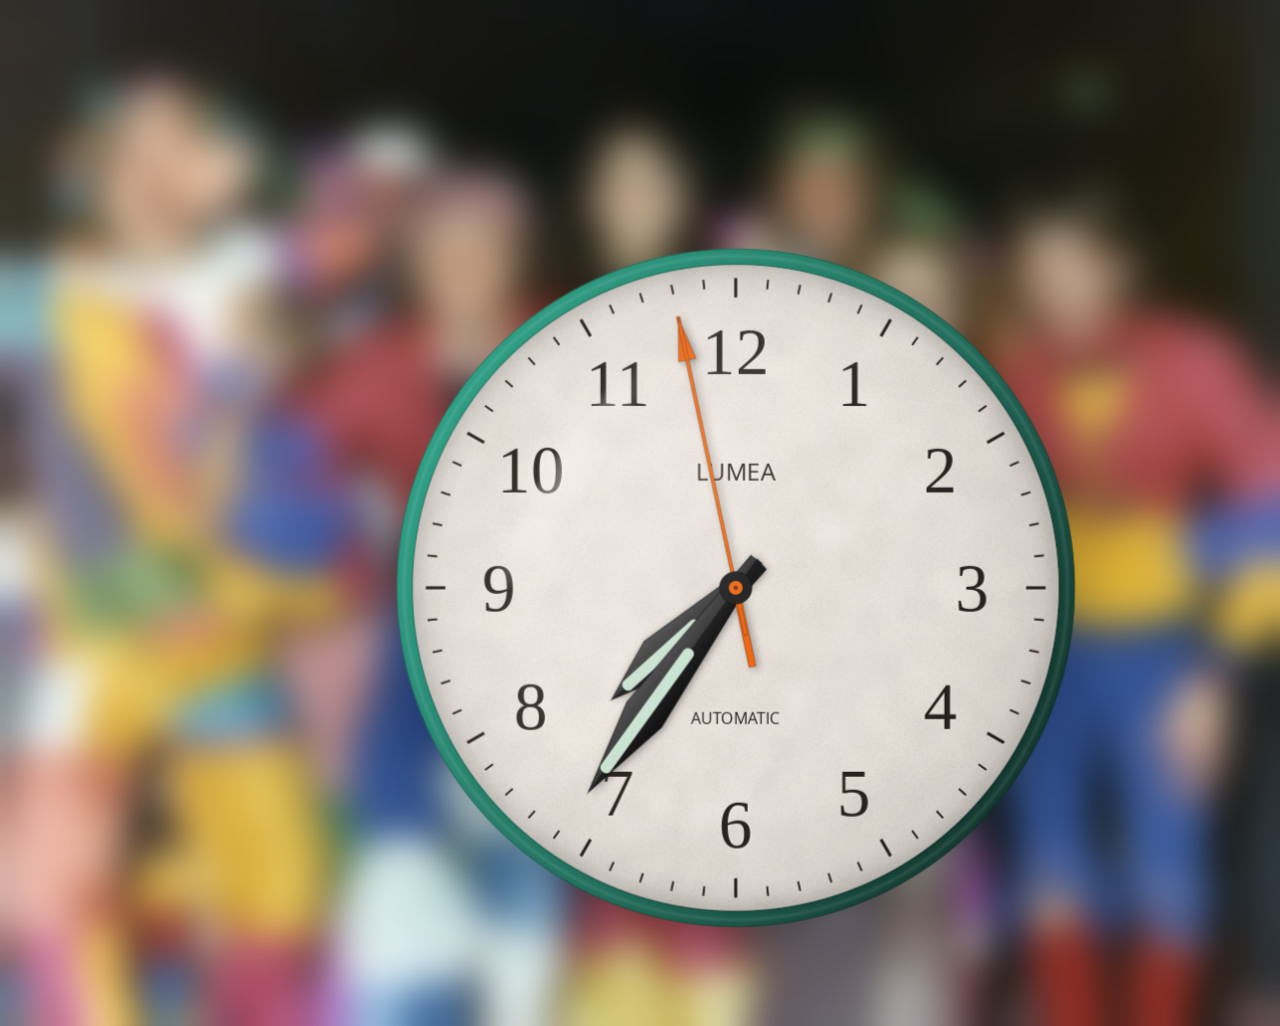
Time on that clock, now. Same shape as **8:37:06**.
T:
**7:35:58**
